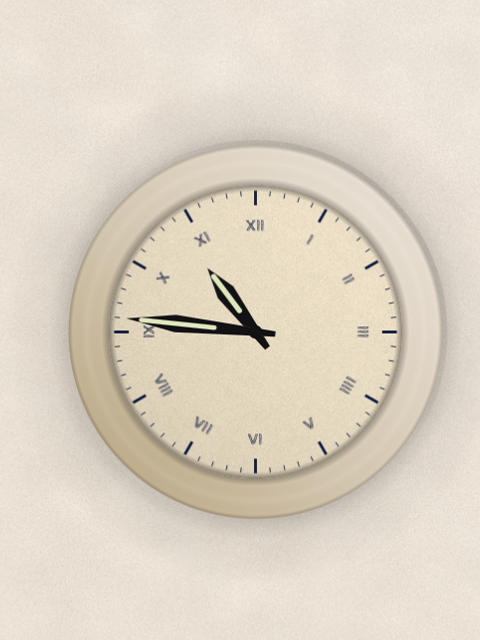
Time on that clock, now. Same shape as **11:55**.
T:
**10:46**
